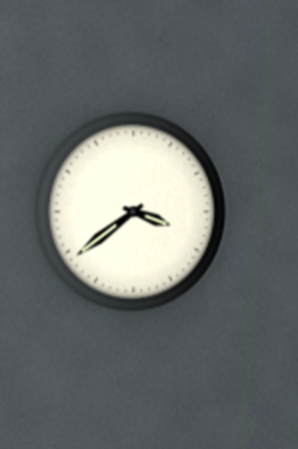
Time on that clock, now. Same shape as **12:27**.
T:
**3:39**
